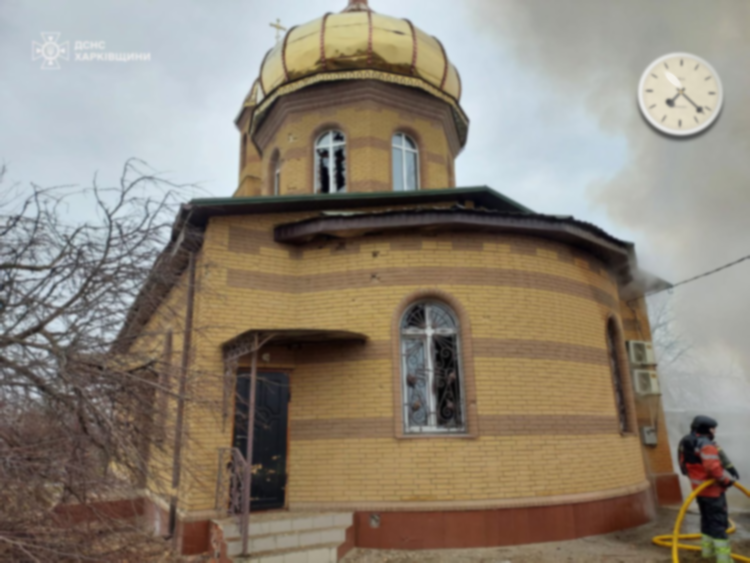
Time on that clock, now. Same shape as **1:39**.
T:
**7:22**
